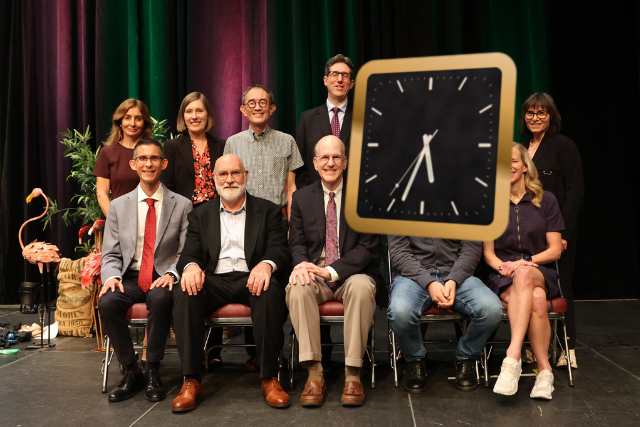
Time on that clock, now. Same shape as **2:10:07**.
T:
**5:33:36**
